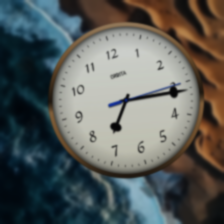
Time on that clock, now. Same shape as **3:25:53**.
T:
**7:16:15**
